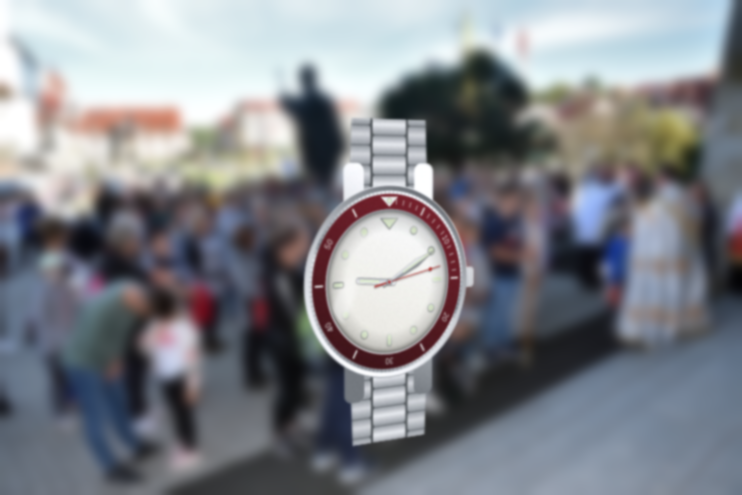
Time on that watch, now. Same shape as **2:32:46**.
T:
**9:10:13**
